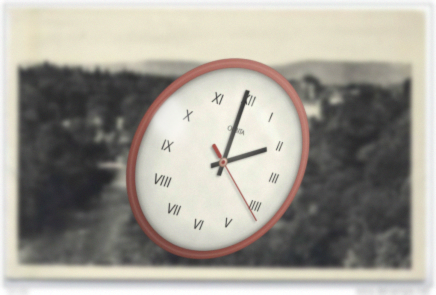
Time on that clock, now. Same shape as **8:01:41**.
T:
**1:59:21**
